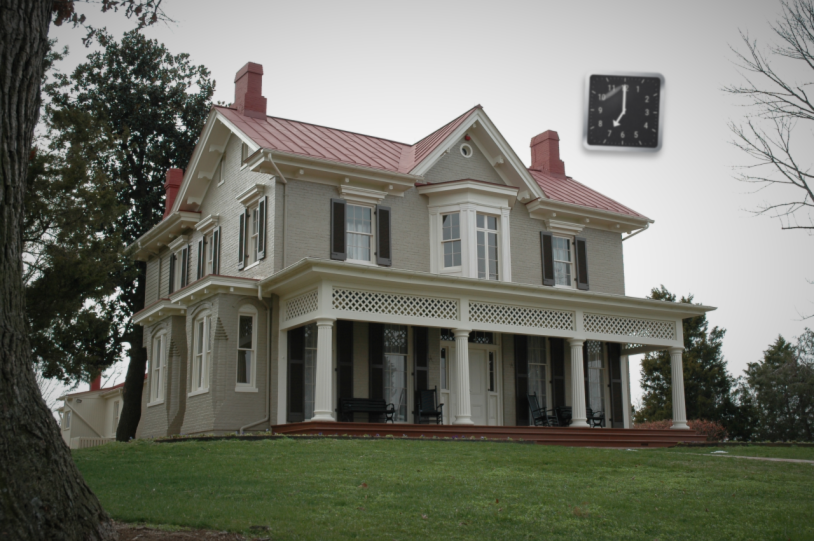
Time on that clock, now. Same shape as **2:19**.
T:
**7:00**
